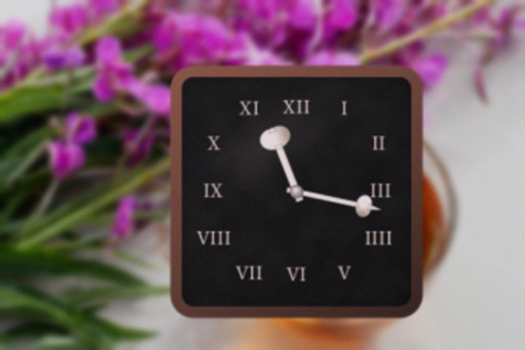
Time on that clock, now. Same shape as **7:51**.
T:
**11:17**
